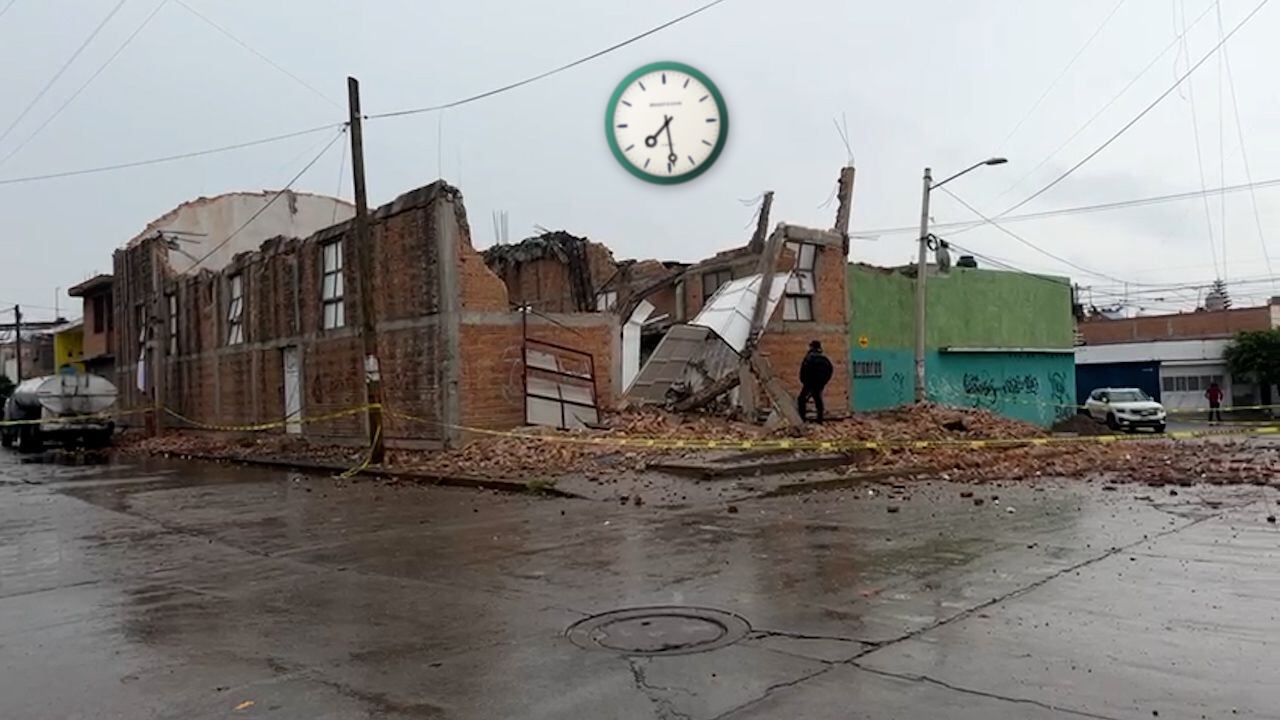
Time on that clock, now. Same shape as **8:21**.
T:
**7:29**
